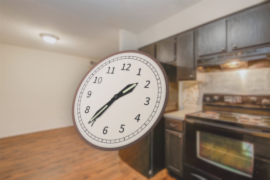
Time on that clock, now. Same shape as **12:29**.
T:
**1:36**
